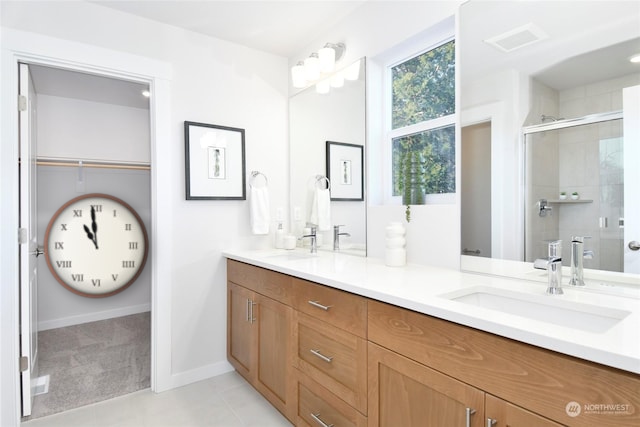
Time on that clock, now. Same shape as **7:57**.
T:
**10:59**
